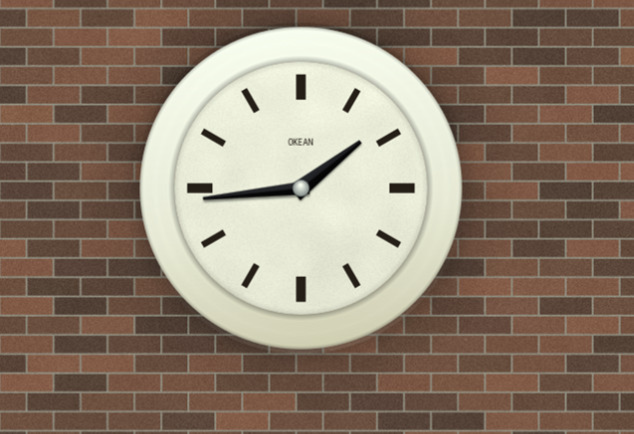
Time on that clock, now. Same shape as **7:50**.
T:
**1:44**
